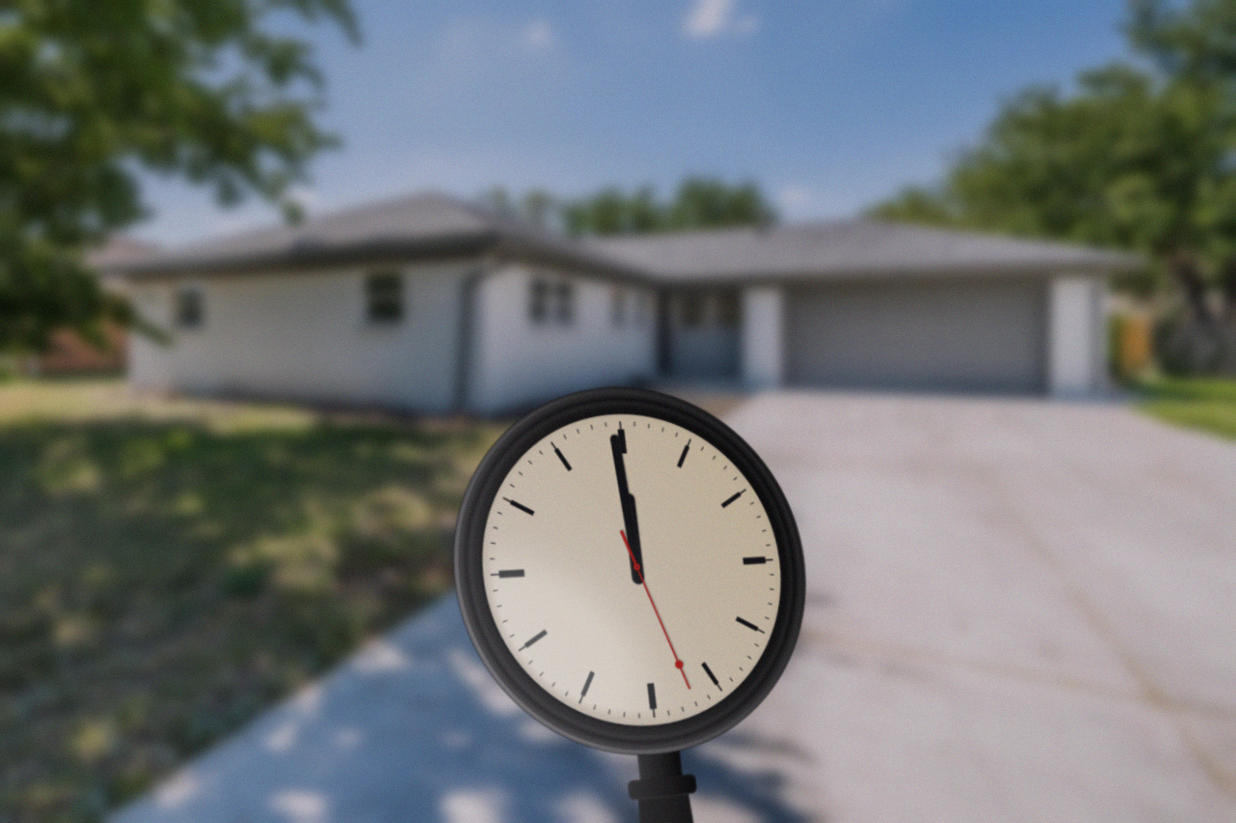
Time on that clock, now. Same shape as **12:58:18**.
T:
**11:59:27**
